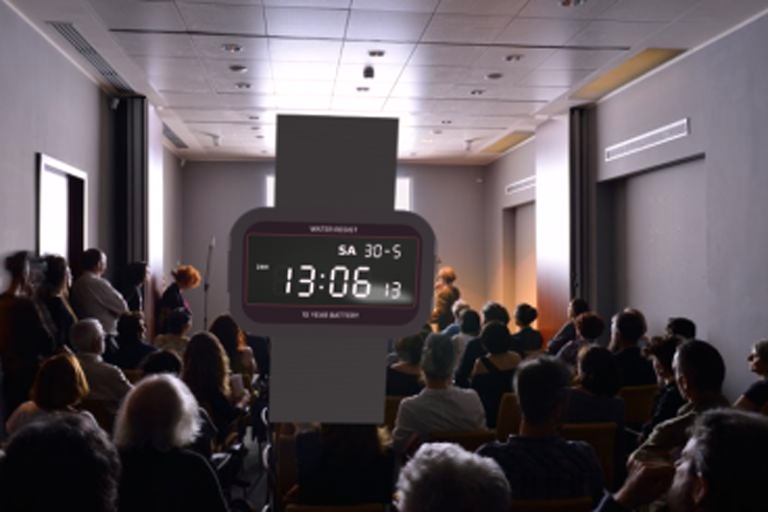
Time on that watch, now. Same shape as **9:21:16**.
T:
**13:06:13**
